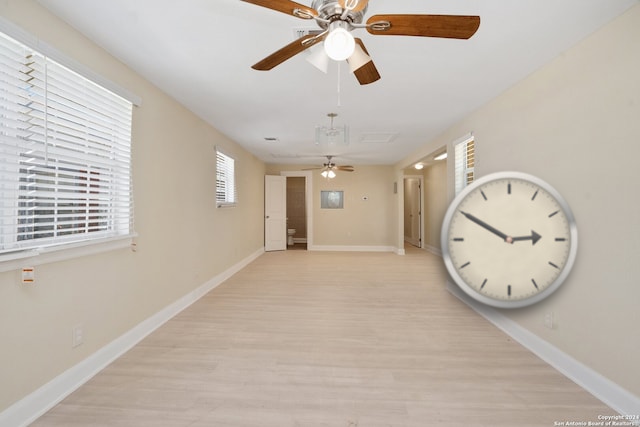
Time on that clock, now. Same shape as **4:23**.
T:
**2:50**
